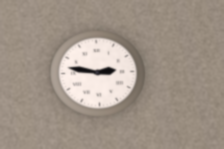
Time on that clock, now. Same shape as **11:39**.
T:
**2:47**
